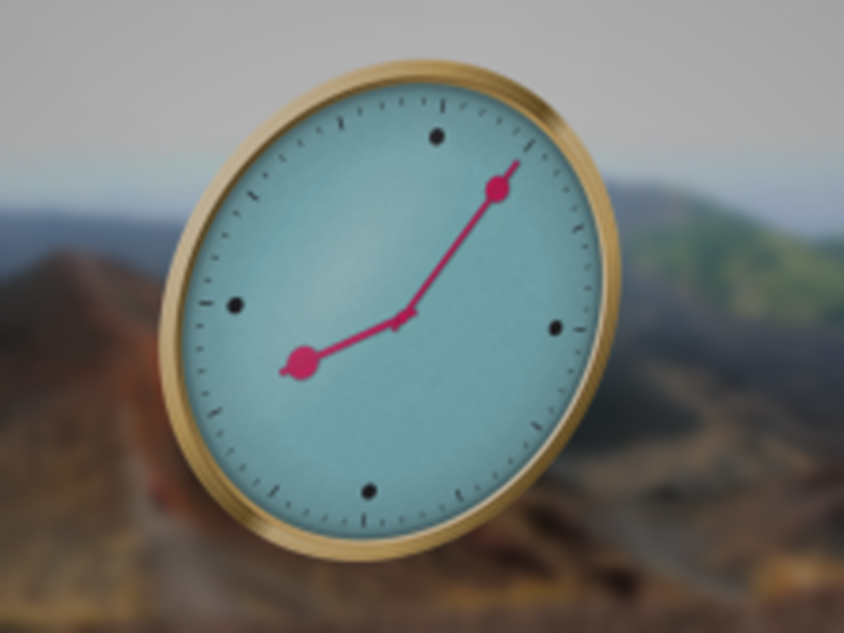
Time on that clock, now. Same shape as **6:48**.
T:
**8:05**
